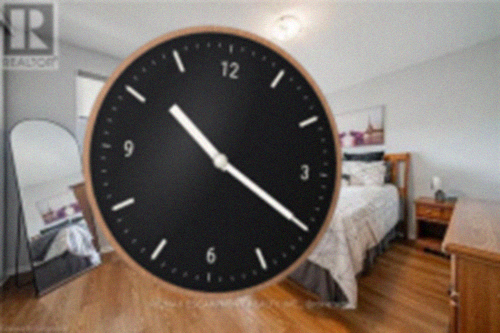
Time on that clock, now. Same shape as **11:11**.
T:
**10:20**
